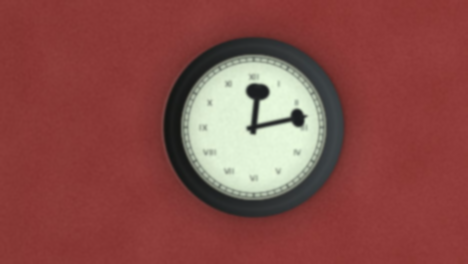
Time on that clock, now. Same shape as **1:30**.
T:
**12:13**
